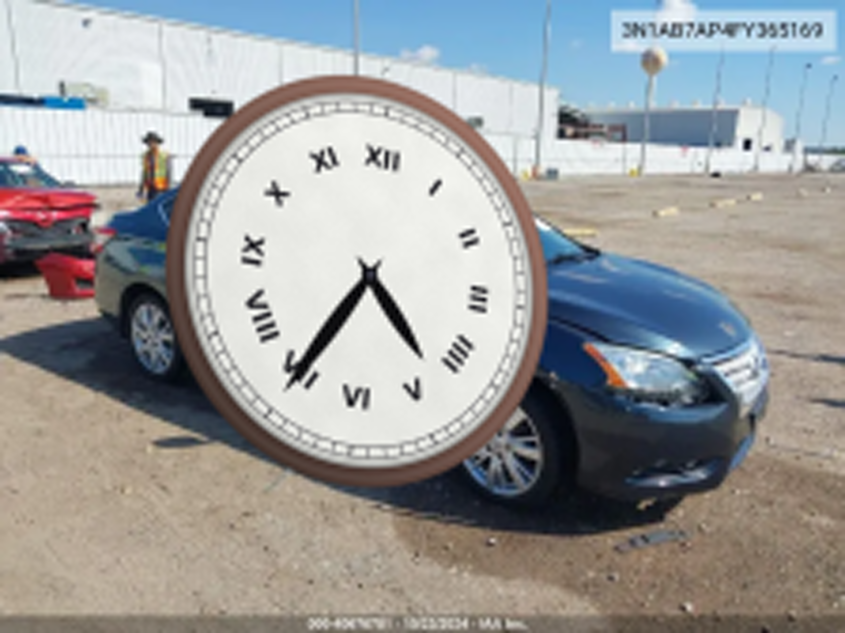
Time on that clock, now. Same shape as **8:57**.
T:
**4:35**
